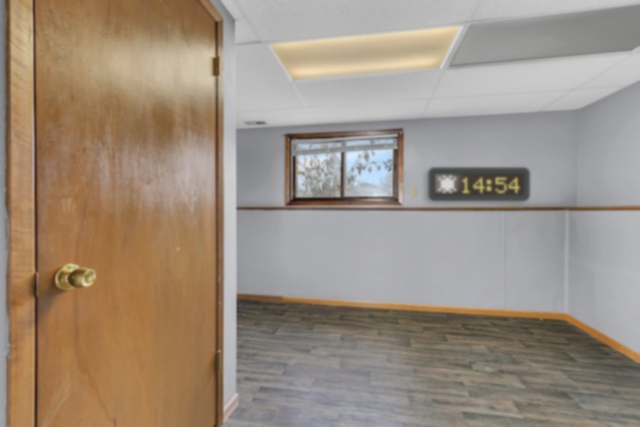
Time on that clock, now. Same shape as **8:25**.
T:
**14:54**
